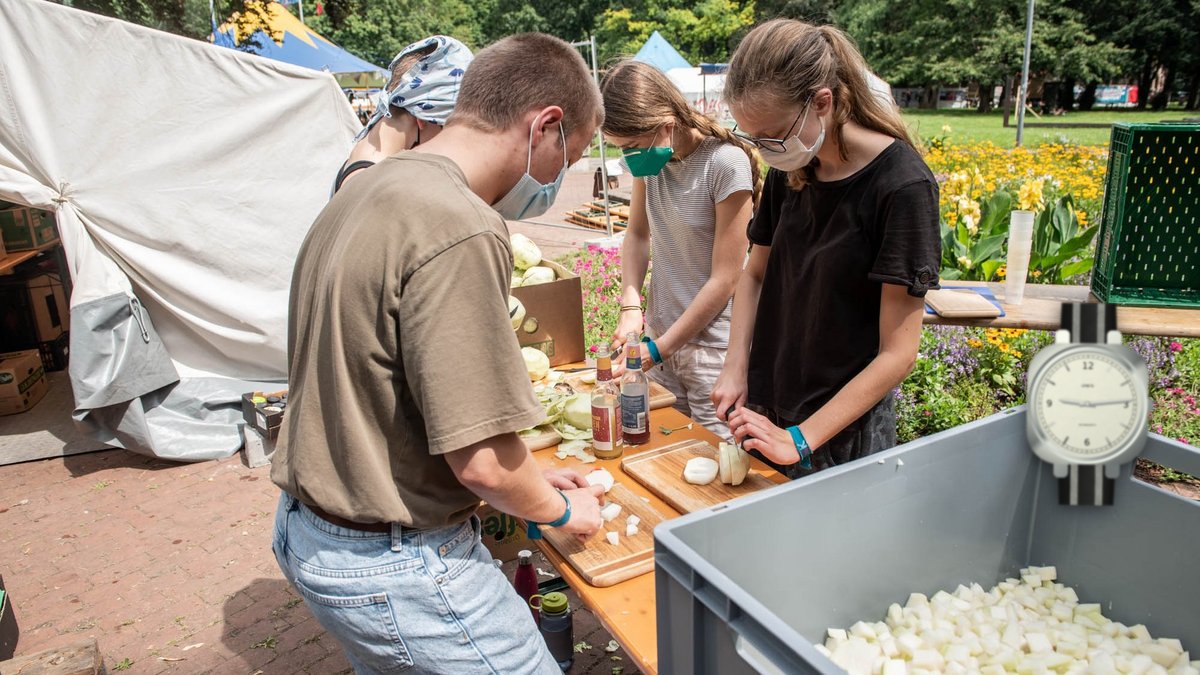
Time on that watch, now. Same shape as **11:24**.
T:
**9:14**
